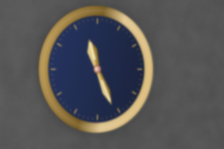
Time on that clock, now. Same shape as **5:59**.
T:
**11:26**
